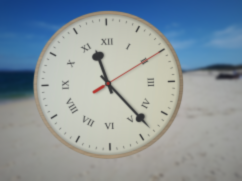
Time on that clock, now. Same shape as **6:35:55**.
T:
**11:23:10**
